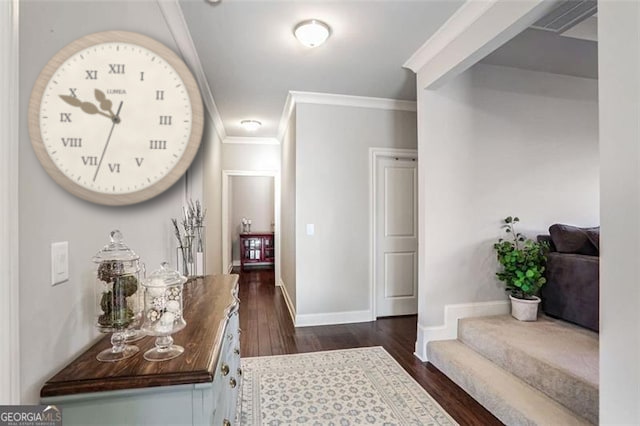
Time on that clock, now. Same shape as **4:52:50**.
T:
**10:48:33**
